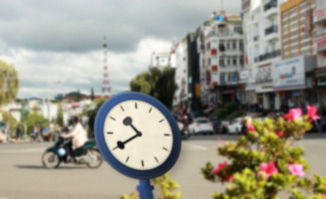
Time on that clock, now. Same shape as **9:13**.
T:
**10:40**
